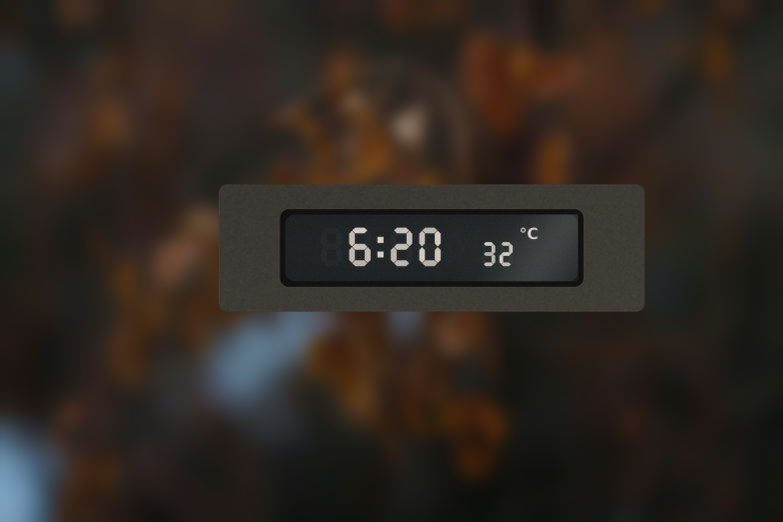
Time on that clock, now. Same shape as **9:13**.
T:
**6:20**
